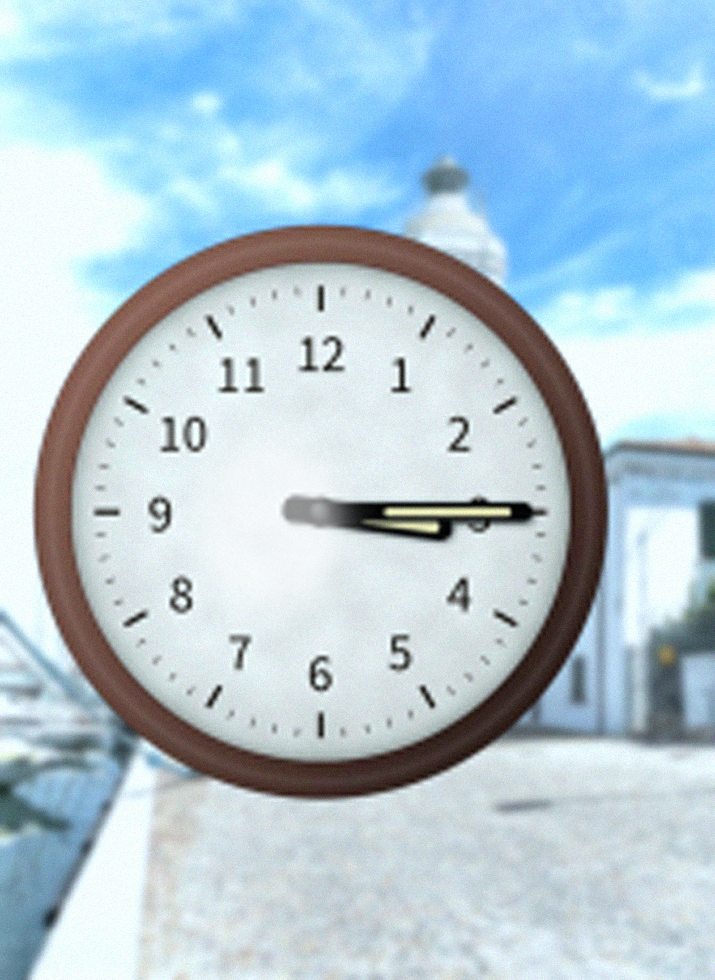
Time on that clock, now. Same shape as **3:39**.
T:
**3:15**
